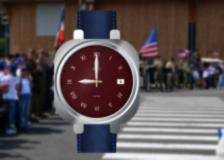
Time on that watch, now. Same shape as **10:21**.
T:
**9:00**
